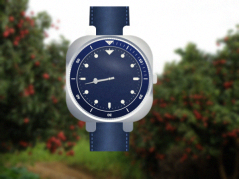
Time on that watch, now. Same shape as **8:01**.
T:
**8:43**
